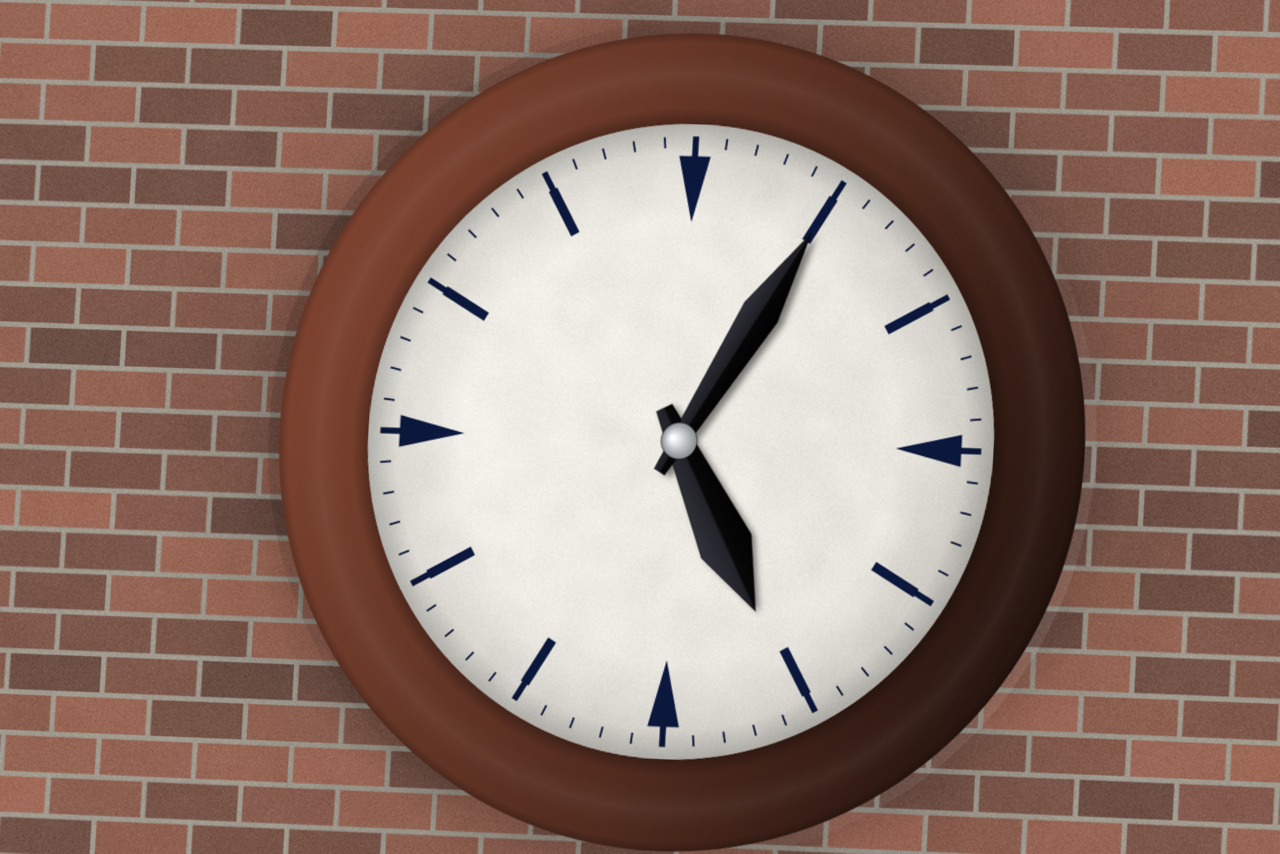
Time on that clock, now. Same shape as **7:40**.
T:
**5:05**
